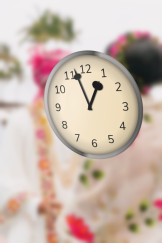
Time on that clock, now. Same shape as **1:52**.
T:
**12:57**
